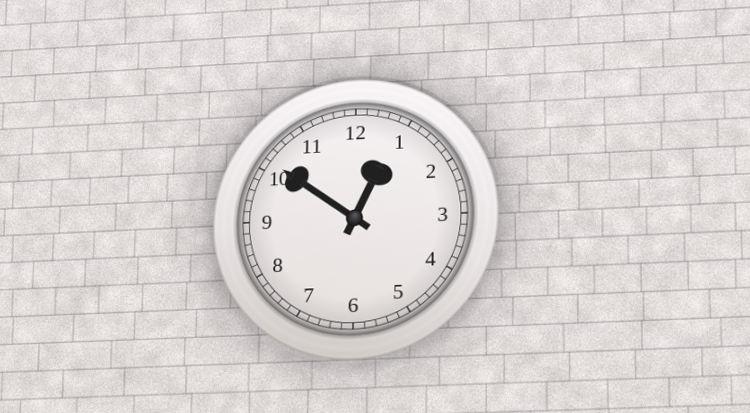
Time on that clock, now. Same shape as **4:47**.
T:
**12:51**
